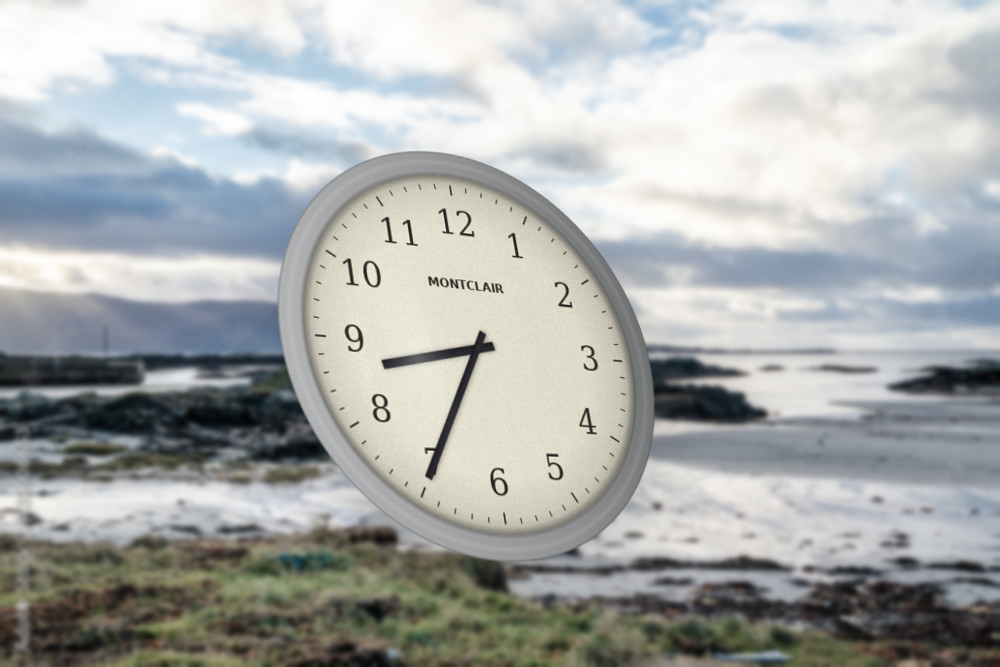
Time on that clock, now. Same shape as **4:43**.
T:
**8:35**
